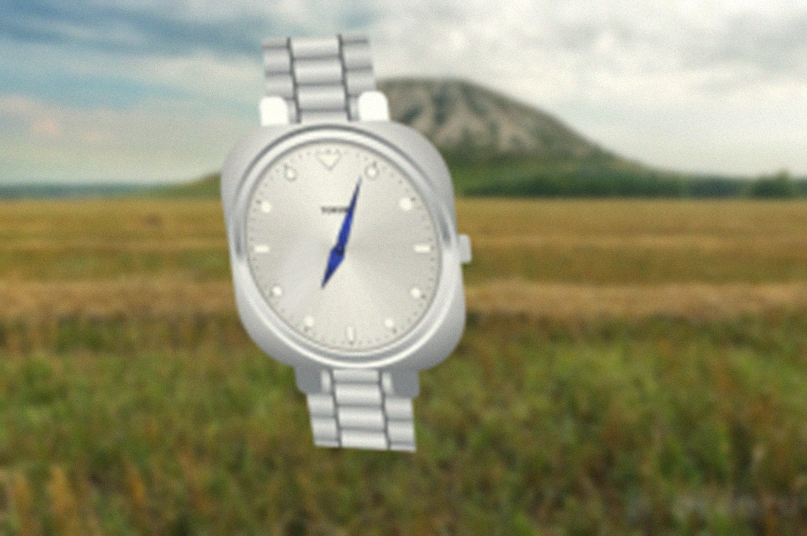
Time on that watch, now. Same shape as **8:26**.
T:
**7:04**
